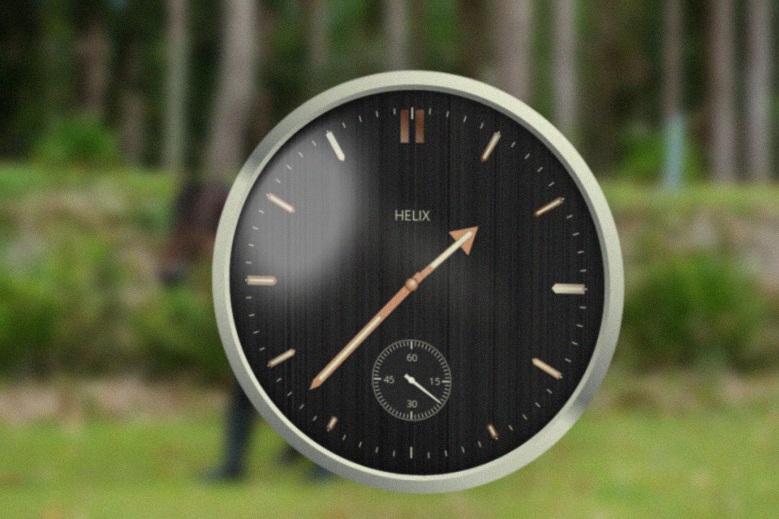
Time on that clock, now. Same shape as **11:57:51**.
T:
**1:37:21**
